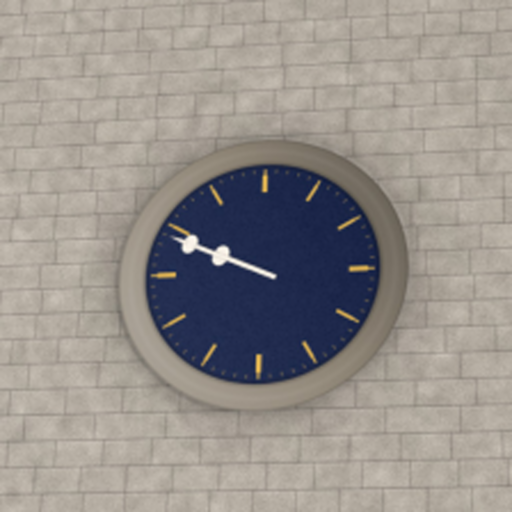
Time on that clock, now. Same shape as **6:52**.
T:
**9:49**
